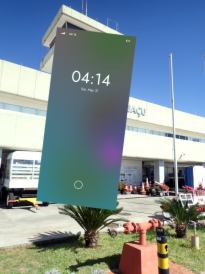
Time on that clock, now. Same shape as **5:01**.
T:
**4:14**
